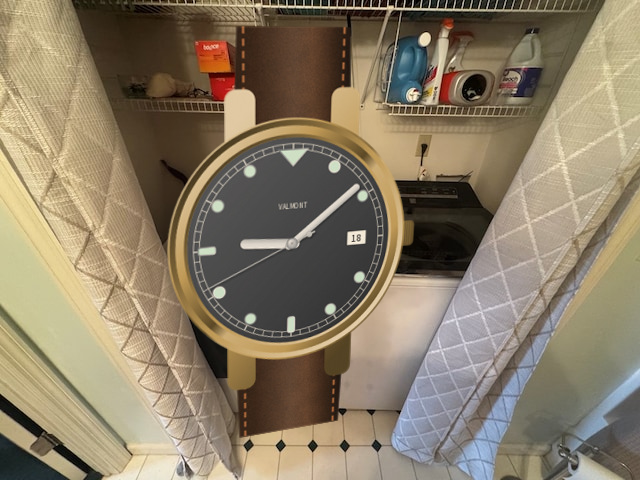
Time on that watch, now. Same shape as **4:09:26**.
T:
**9:08:41**
